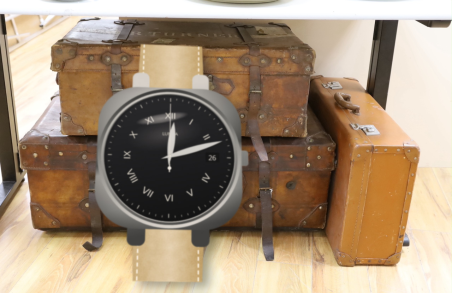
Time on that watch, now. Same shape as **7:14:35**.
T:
**12:12:00**
